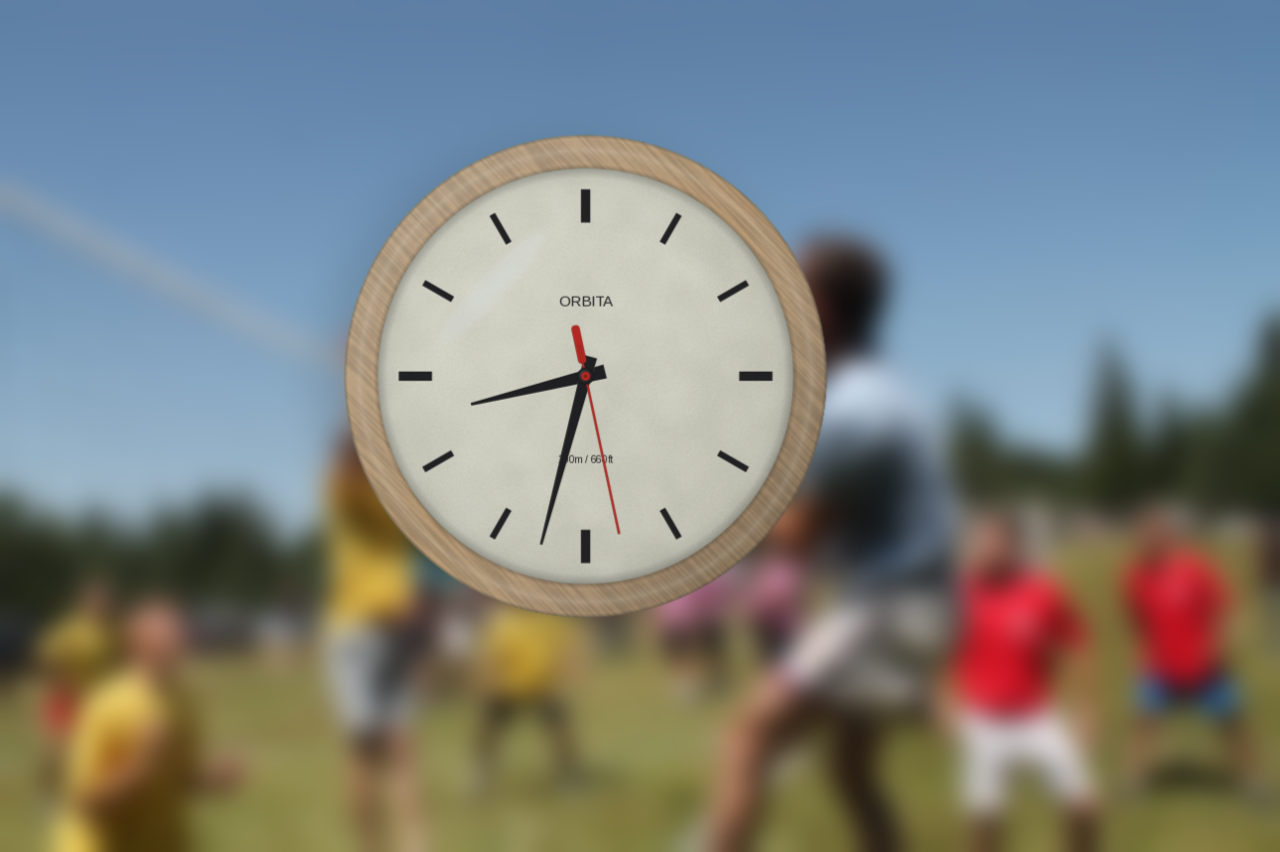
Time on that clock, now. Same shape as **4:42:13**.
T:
**8:32:28**
